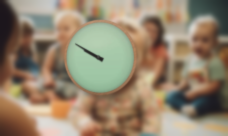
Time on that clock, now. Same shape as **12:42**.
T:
**9:50**
